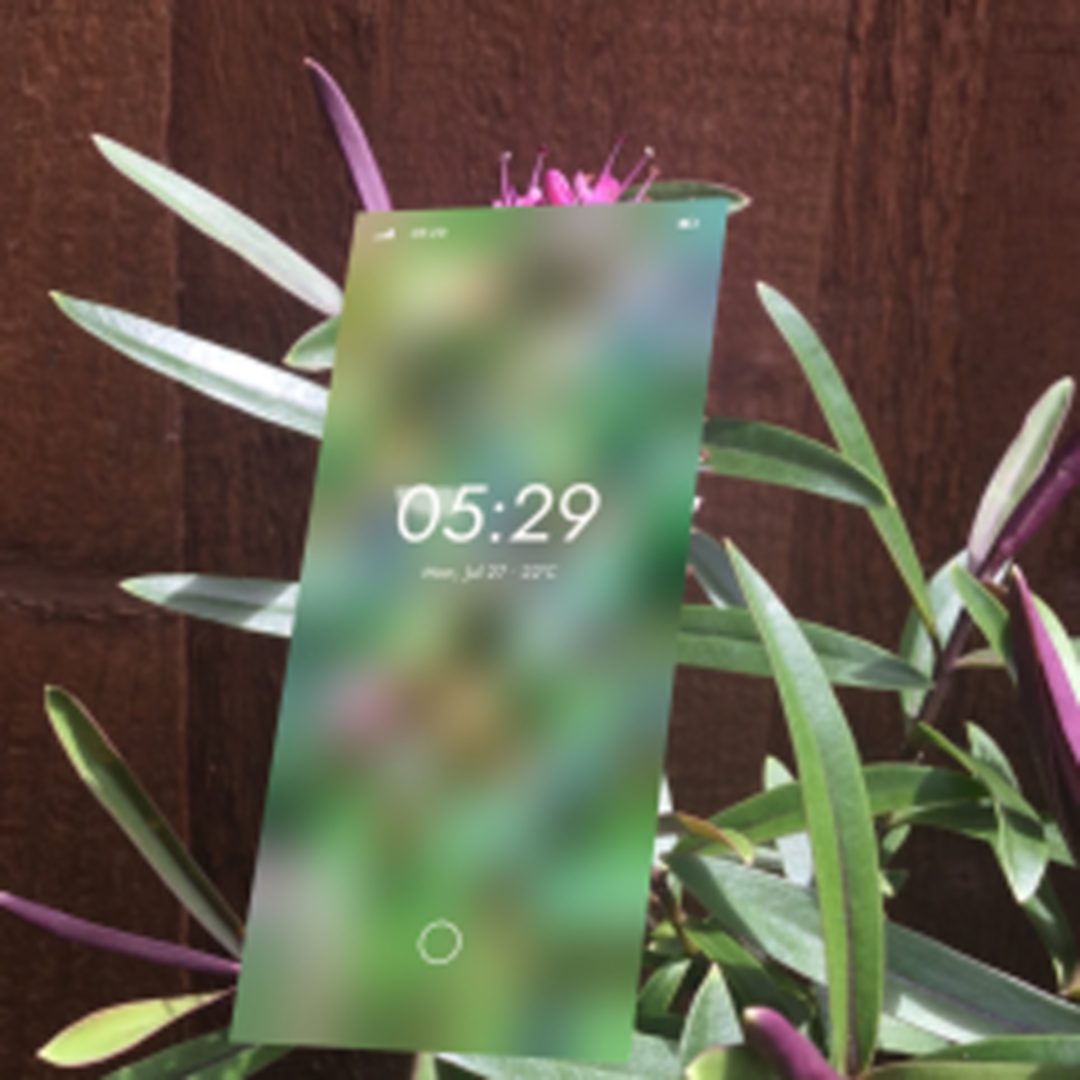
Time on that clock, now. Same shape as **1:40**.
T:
**5:29**
